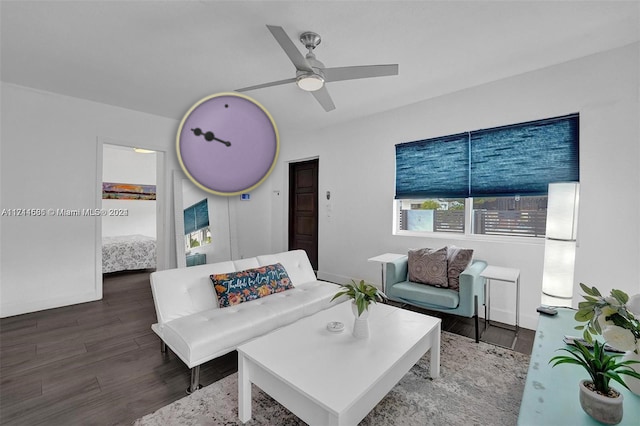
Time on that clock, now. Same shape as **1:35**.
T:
**9:49**
